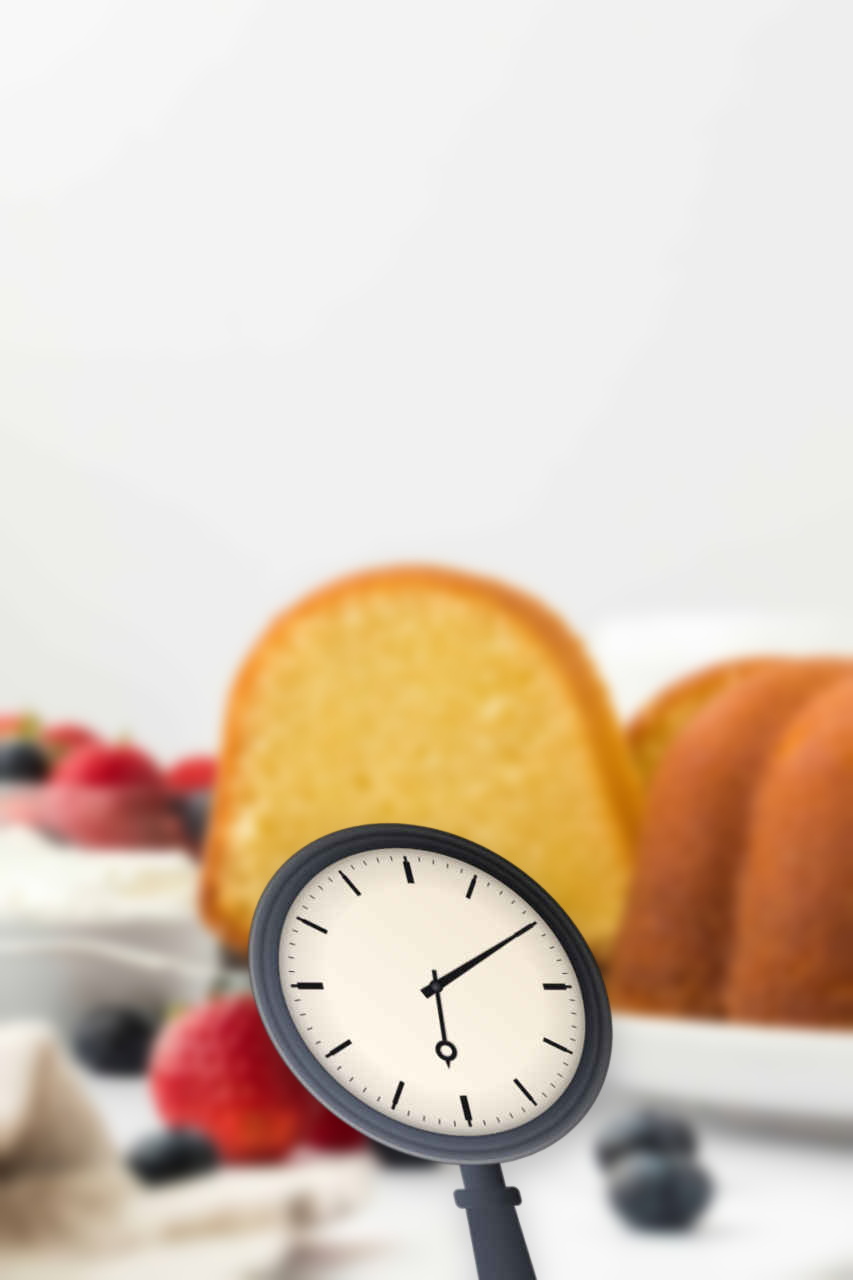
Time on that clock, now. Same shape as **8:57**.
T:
**6:10**
